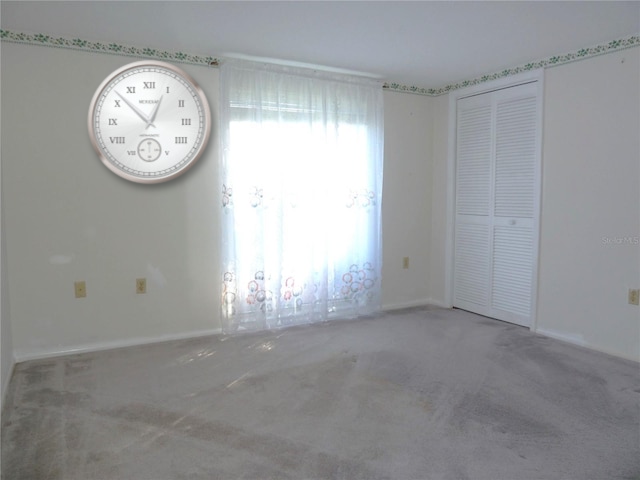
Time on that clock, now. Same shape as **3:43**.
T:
**12:52**
